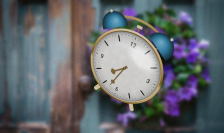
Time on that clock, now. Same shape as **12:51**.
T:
**7:33**
